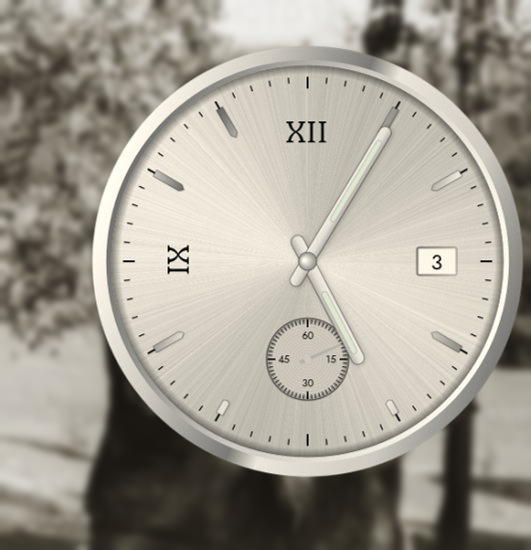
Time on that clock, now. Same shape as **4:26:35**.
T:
**5:05:11**
